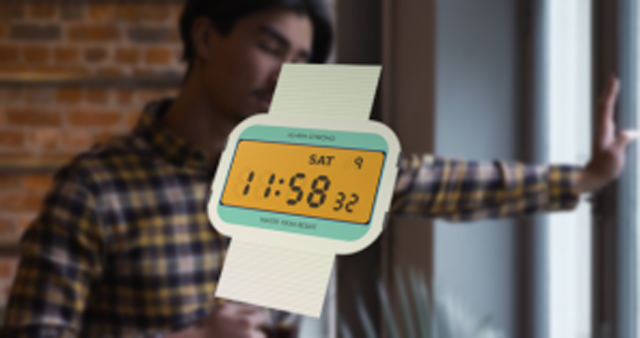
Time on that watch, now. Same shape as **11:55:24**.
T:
**11:58:32**
